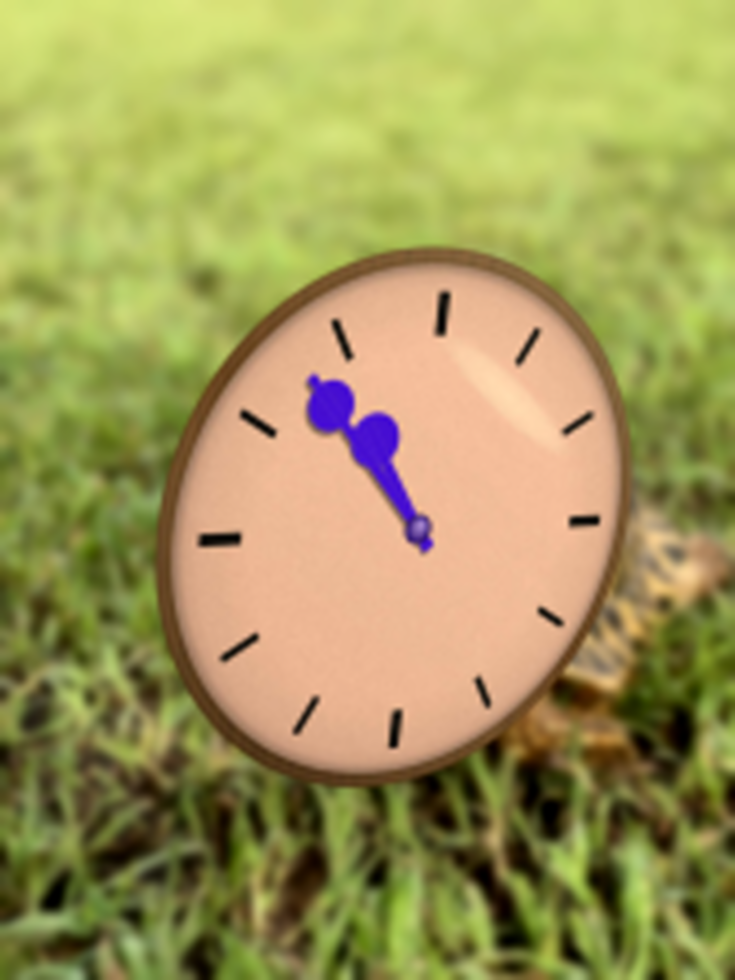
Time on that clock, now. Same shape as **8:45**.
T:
**10:53**
